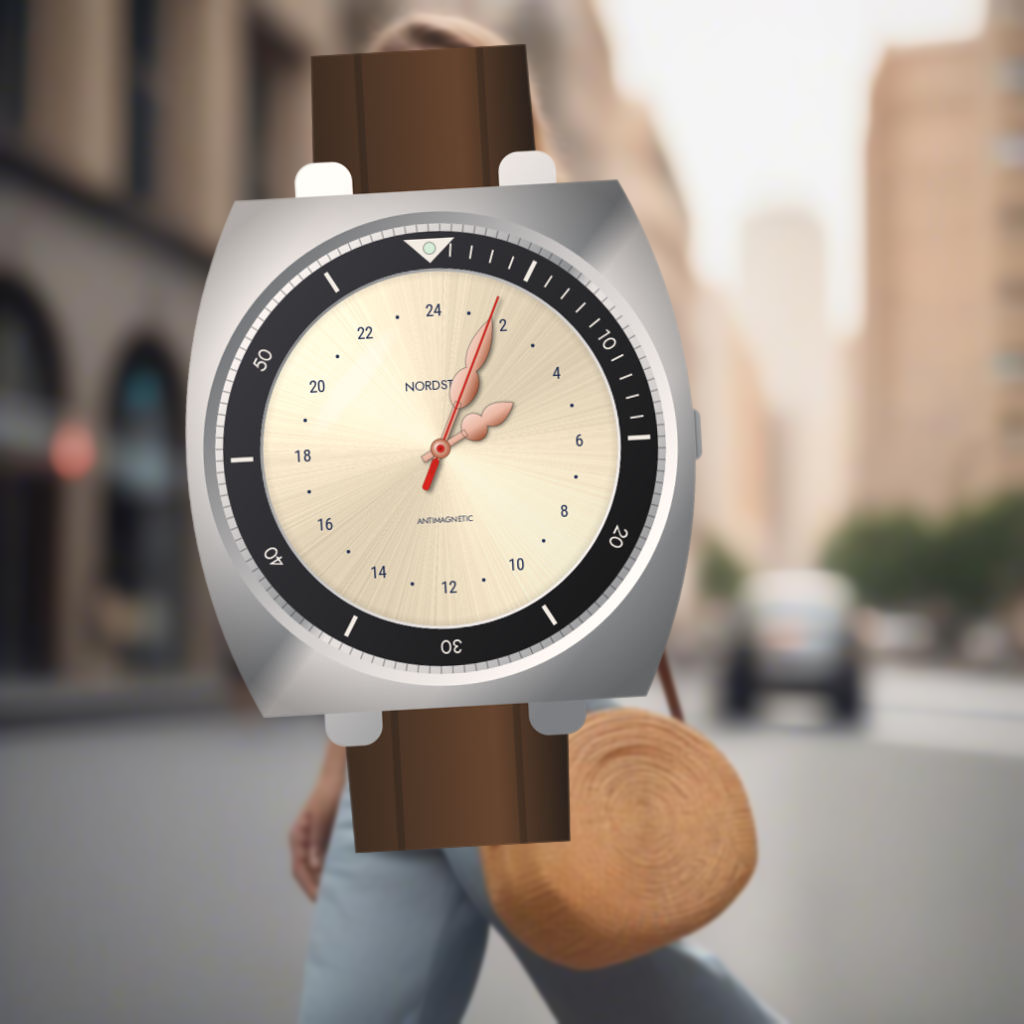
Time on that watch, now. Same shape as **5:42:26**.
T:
**4:04:04**
